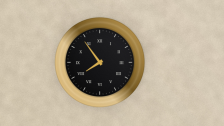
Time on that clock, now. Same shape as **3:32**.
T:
**7:54**
